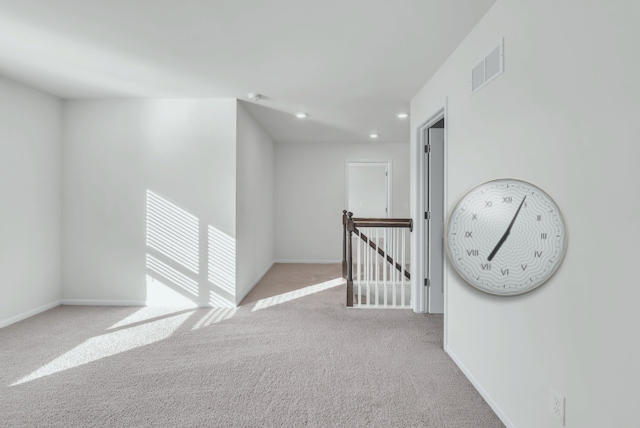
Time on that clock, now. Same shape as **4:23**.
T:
**7:04**
